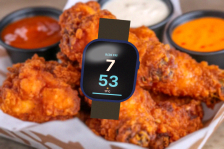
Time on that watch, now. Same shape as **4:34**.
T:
**7:53**
